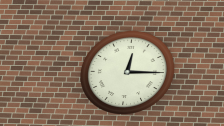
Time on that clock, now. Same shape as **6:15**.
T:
**12:15**
